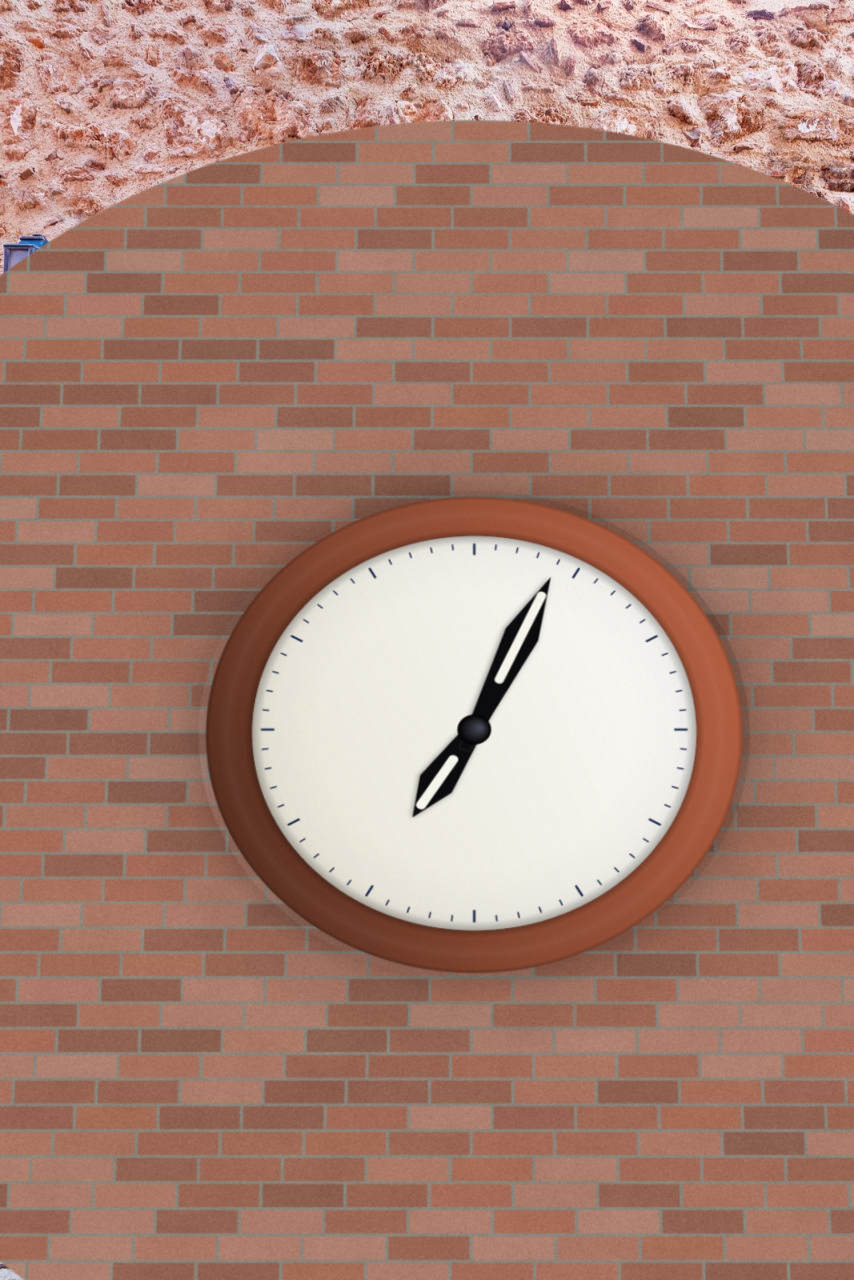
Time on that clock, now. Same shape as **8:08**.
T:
**7:04**
